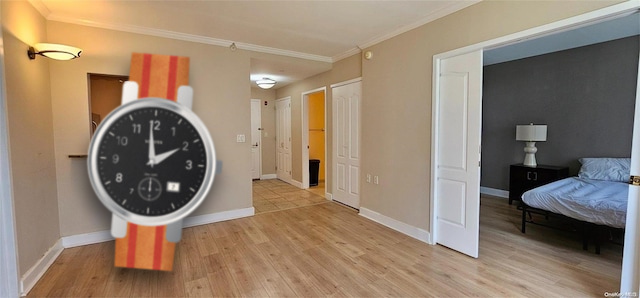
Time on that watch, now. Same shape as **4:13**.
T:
**1:59**
